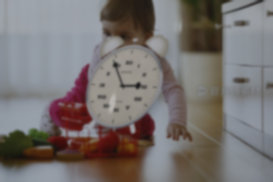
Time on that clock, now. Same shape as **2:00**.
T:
**2:54**
